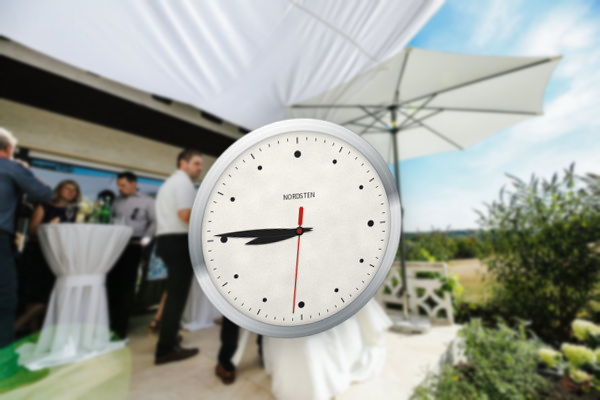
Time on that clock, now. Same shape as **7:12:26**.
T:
**8:45:31**
